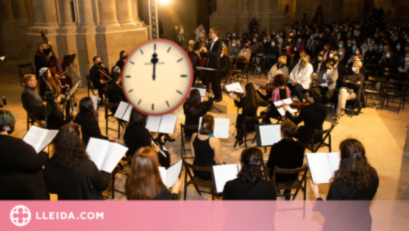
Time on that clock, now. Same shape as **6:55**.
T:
**12:00**
